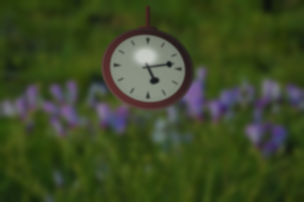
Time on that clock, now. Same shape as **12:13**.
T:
**5:13**
